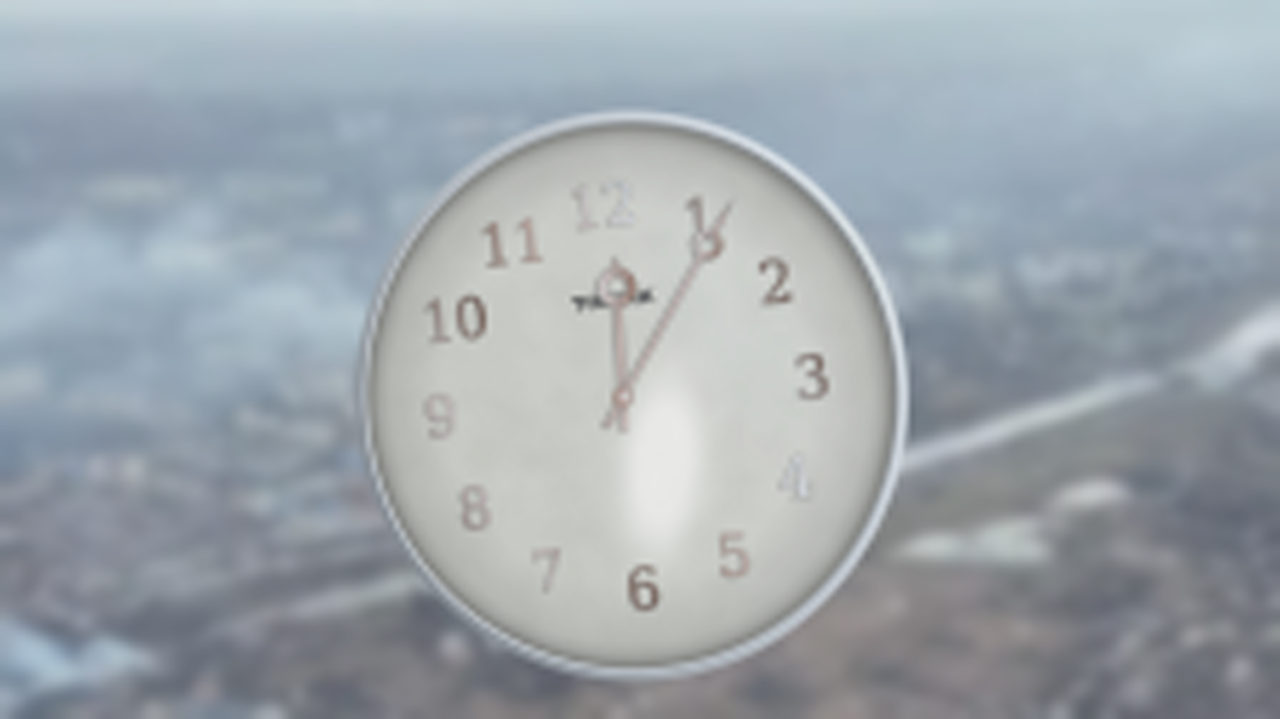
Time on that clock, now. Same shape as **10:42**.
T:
**12:06**
